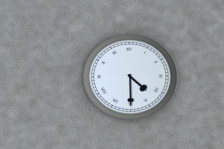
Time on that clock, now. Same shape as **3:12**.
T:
**4:30**
